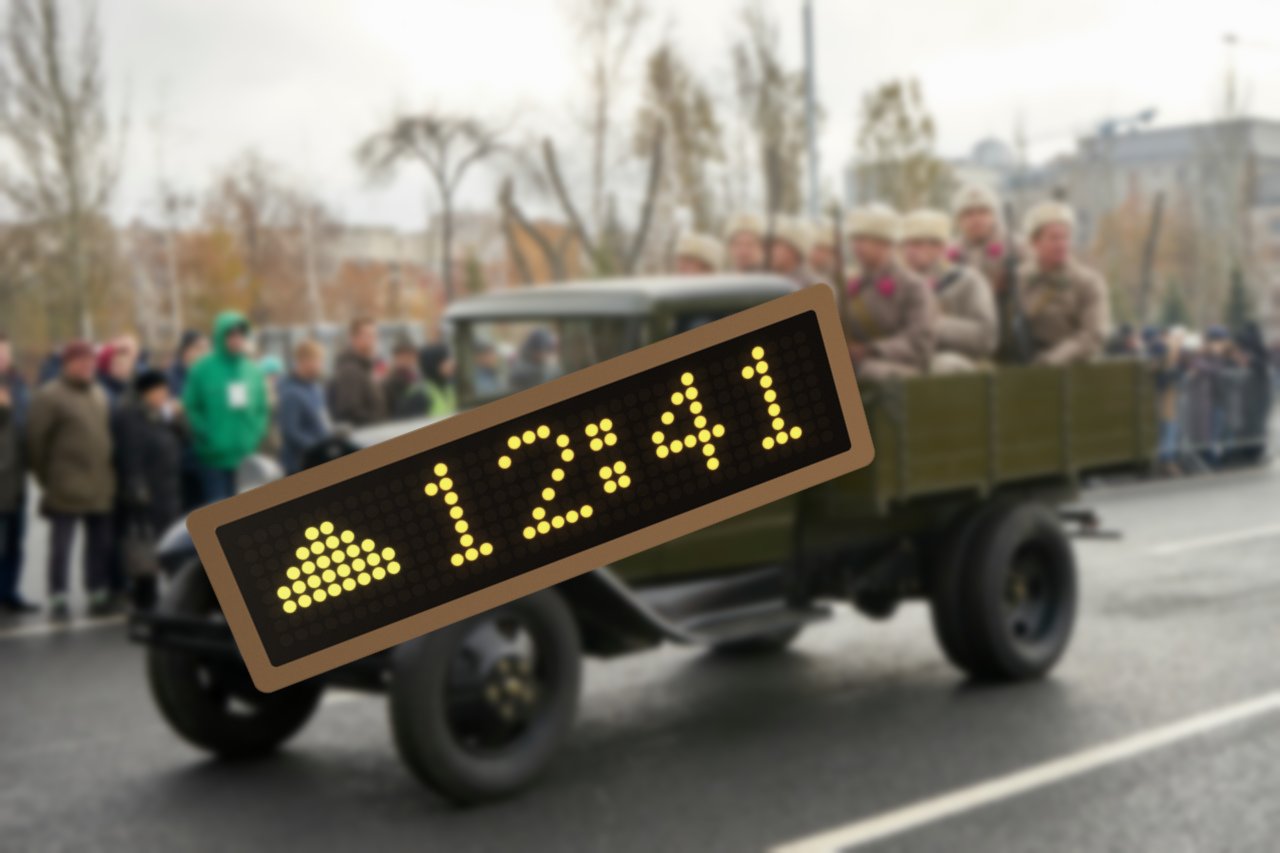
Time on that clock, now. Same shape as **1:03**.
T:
**12:41**
